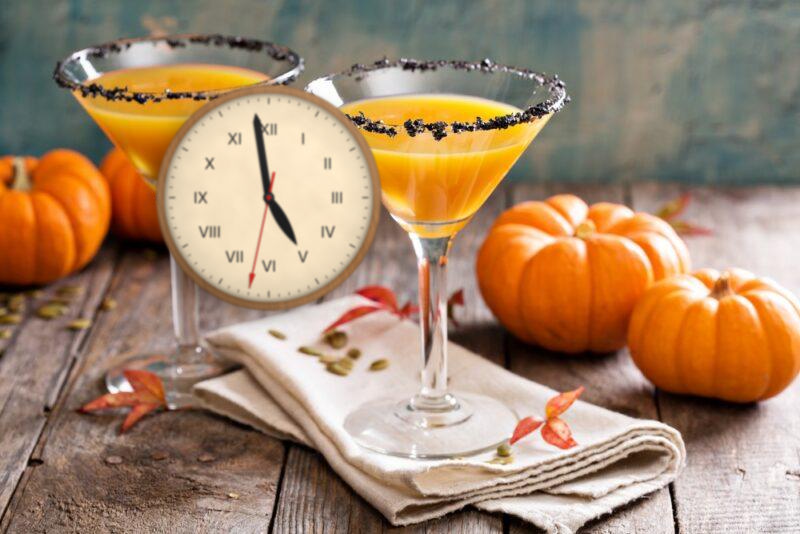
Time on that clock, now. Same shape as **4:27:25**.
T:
**4:58:32**
